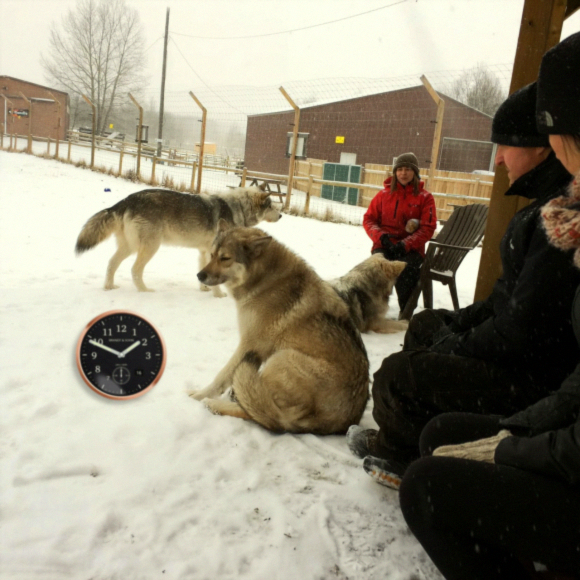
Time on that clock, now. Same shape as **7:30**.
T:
**1:49**
